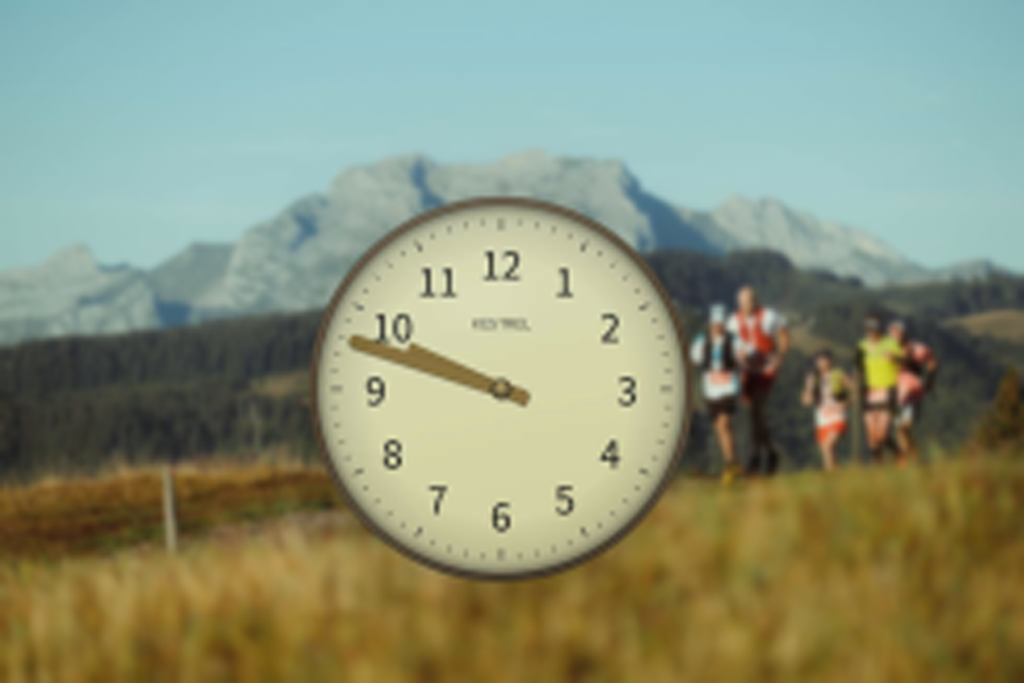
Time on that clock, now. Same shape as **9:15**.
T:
**9:48**
